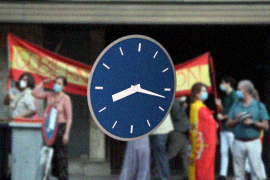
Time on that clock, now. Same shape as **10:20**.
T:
**8:17**
